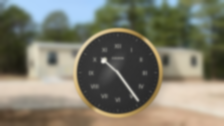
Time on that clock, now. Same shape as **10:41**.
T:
**10:24**
